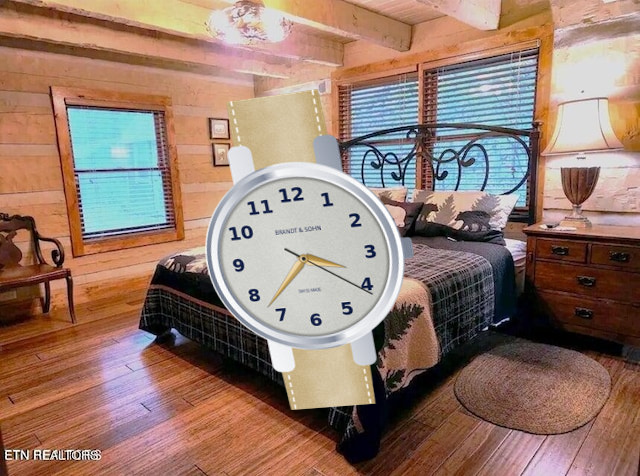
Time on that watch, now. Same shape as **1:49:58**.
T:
**3:37:21**
